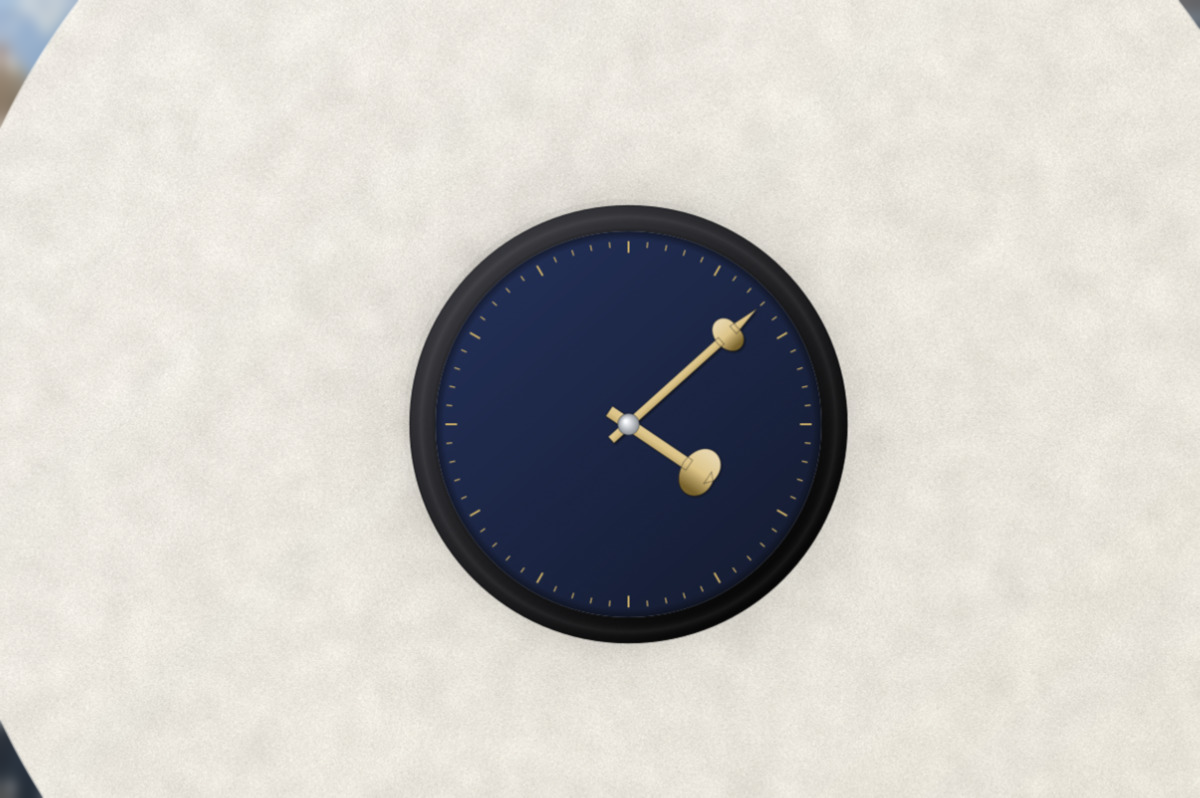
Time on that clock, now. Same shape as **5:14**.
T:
**4:08**
